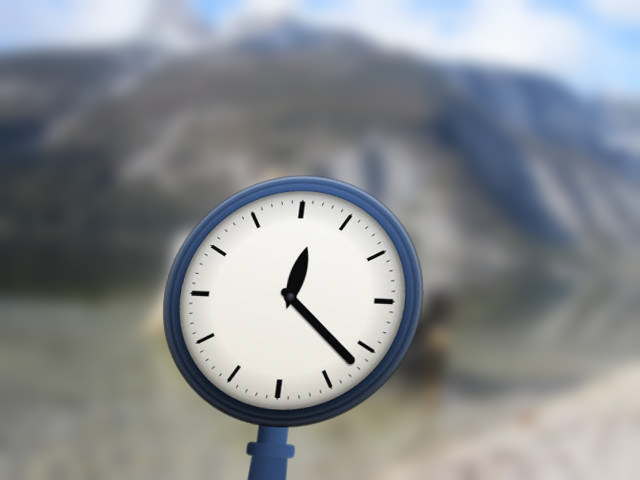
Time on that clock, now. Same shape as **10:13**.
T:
**12:22**
